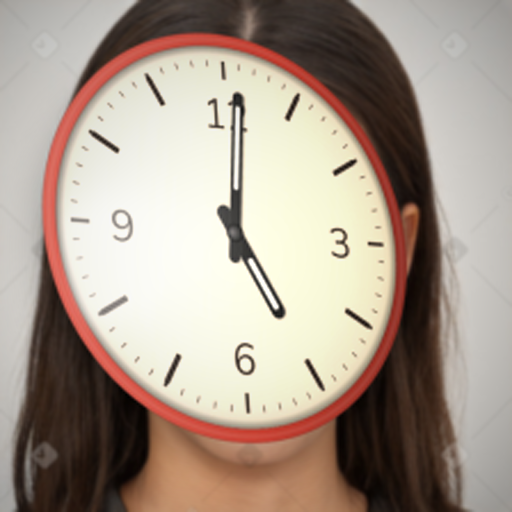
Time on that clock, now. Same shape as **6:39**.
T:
**5:01**
